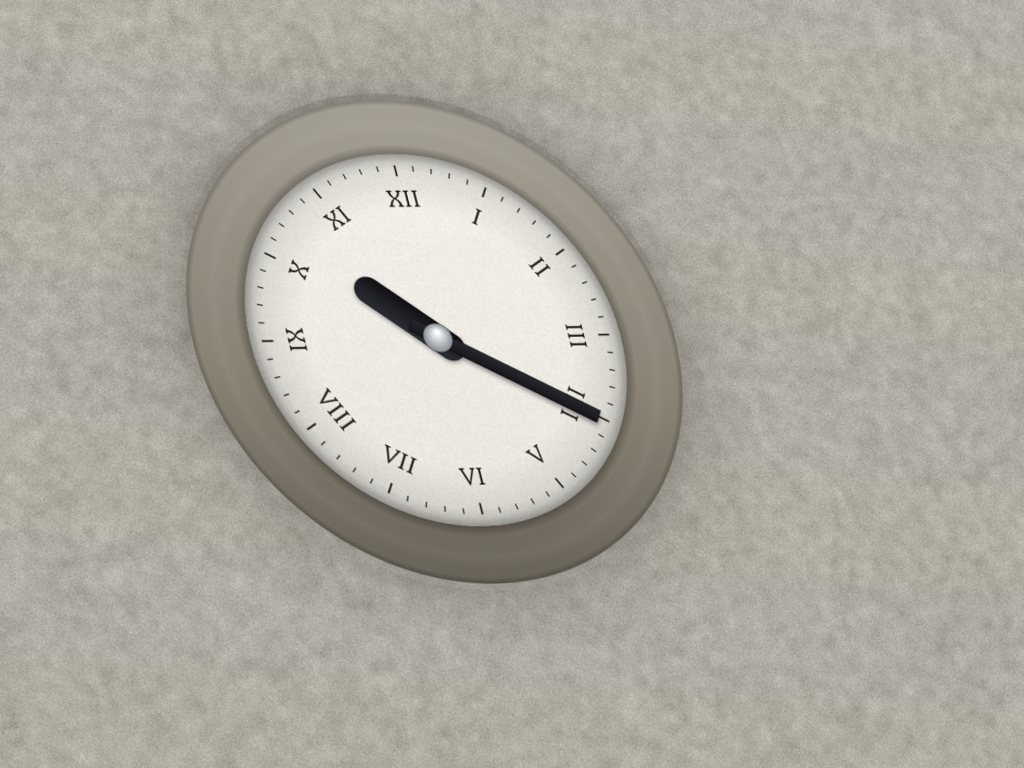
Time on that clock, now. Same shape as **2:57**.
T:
**10:20**
